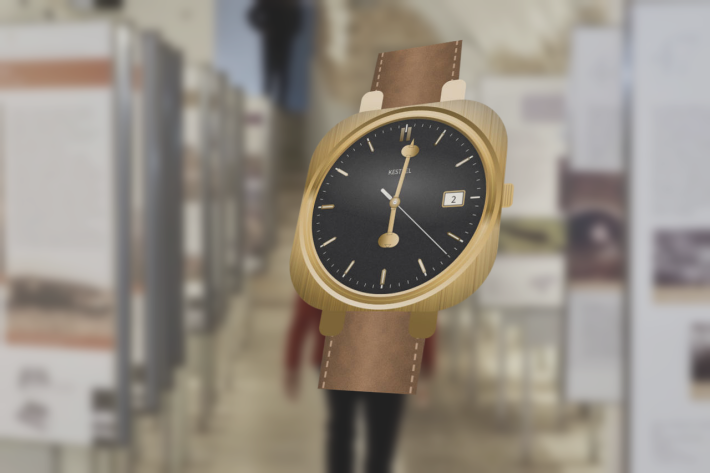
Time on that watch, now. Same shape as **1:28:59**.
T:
**6:01:22**
